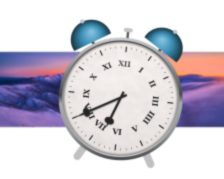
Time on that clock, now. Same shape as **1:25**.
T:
**6:40**
